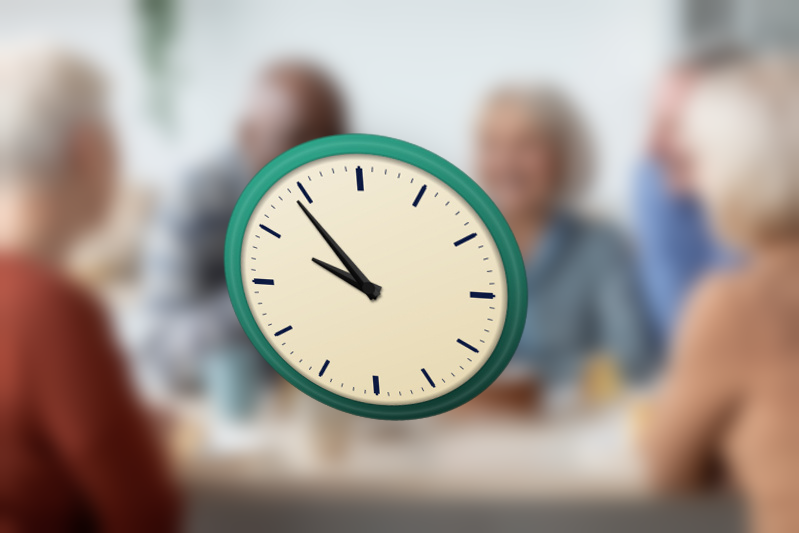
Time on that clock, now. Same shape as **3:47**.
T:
**9:54**
